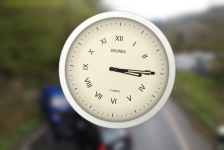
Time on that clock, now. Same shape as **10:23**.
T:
**3:15**
